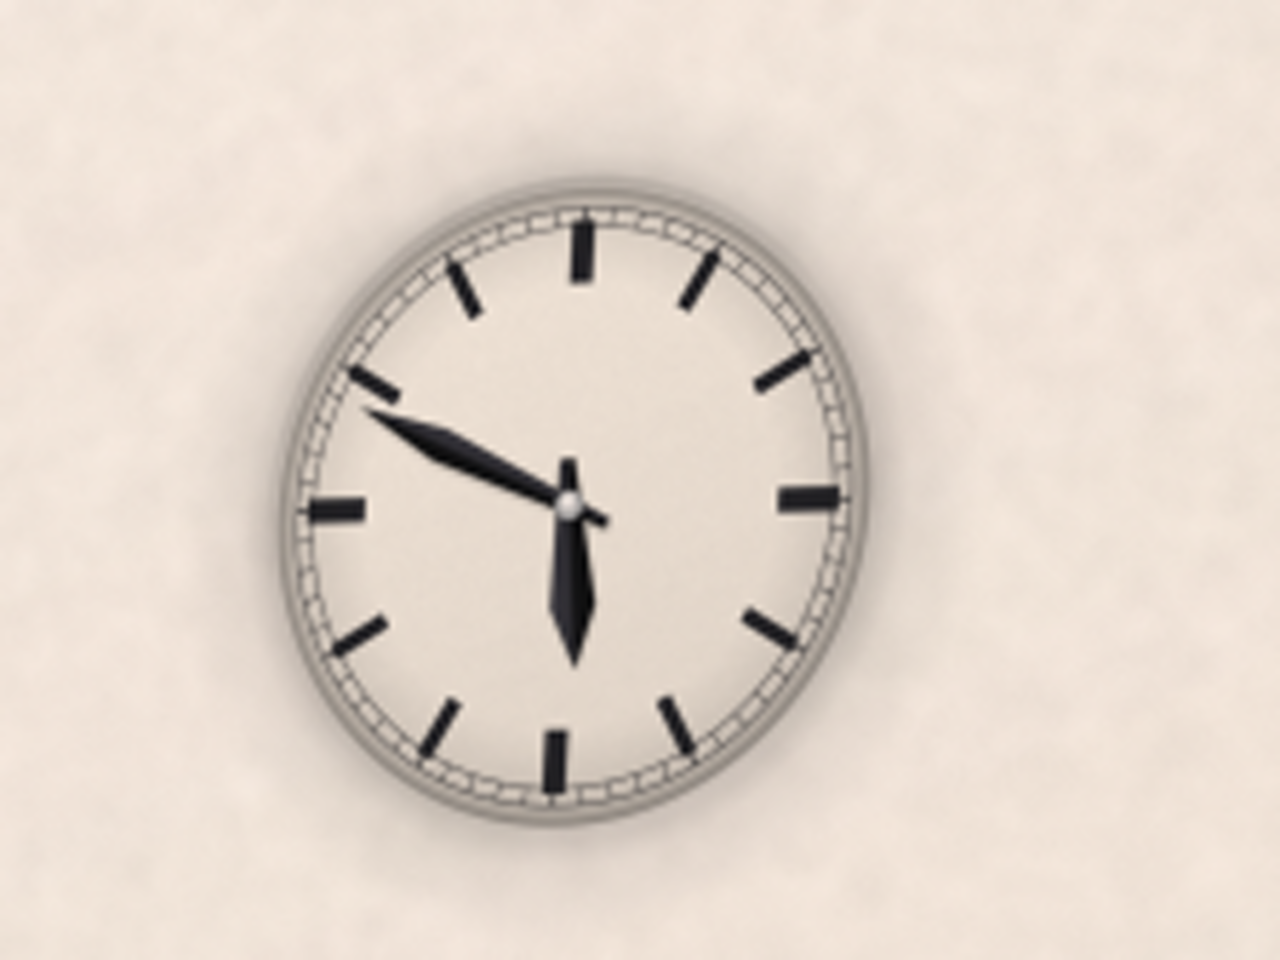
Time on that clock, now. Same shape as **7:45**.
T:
**5:49**
